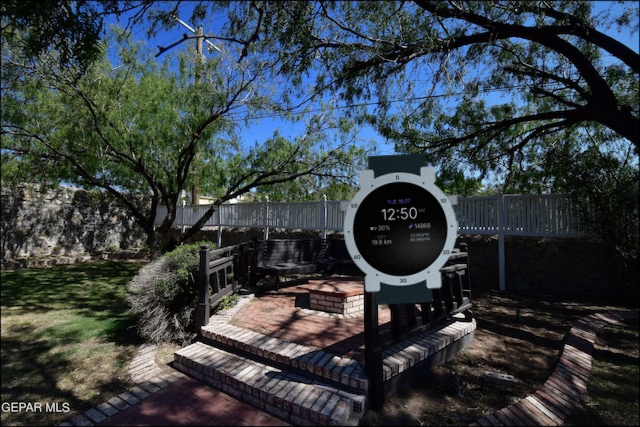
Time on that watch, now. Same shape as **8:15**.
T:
**12:50**
